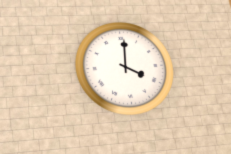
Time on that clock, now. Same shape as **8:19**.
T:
**4:01**
